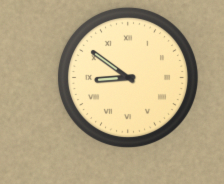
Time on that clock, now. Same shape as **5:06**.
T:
**8:51**
